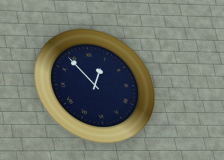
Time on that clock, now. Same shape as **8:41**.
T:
**12:54**
